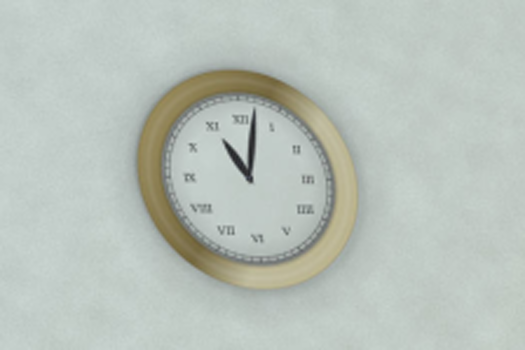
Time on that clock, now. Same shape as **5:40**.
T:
**11:02**
